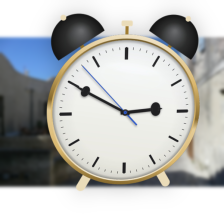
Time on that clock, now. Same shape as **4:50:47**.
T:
**2:49:53**
